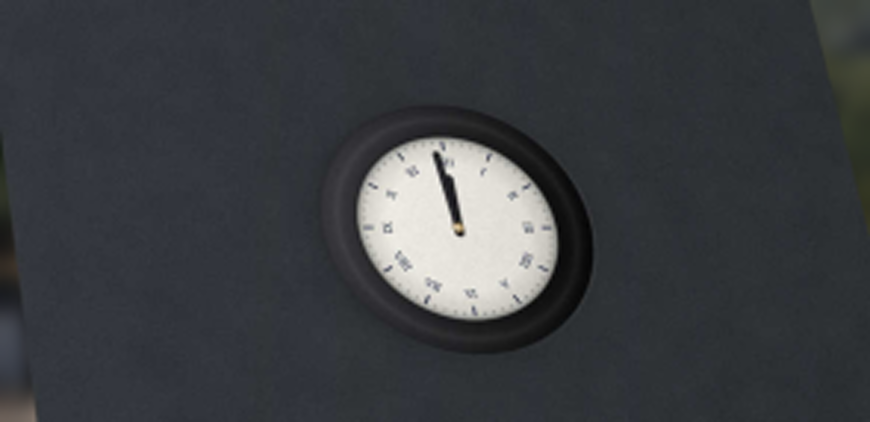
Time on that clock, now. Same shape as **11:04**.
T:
**11:59**
